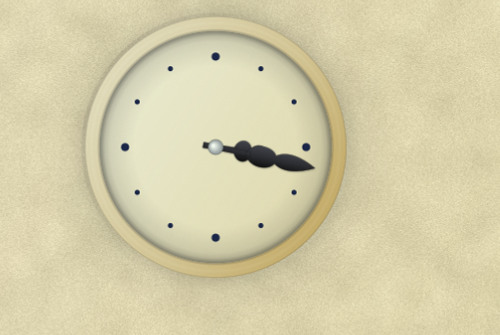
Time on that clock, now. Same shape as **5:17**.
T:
**3:17**
